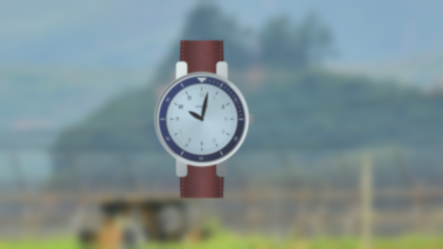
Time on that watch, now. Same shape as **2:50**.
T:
**10:02**
